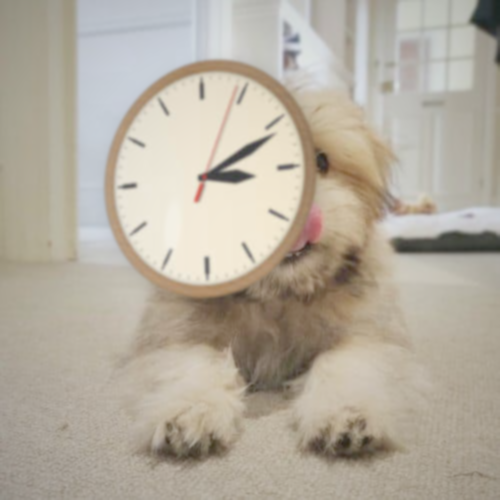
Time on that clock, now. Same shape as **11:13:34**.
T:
**3:11:04**
